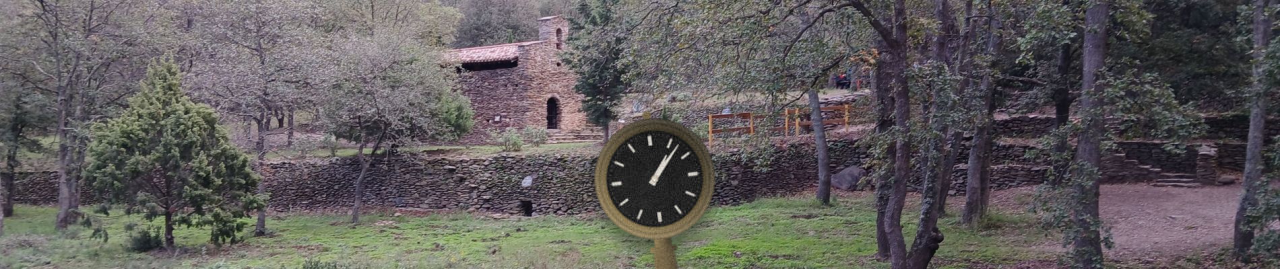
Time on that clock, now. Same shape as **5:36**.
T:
**1:07**
